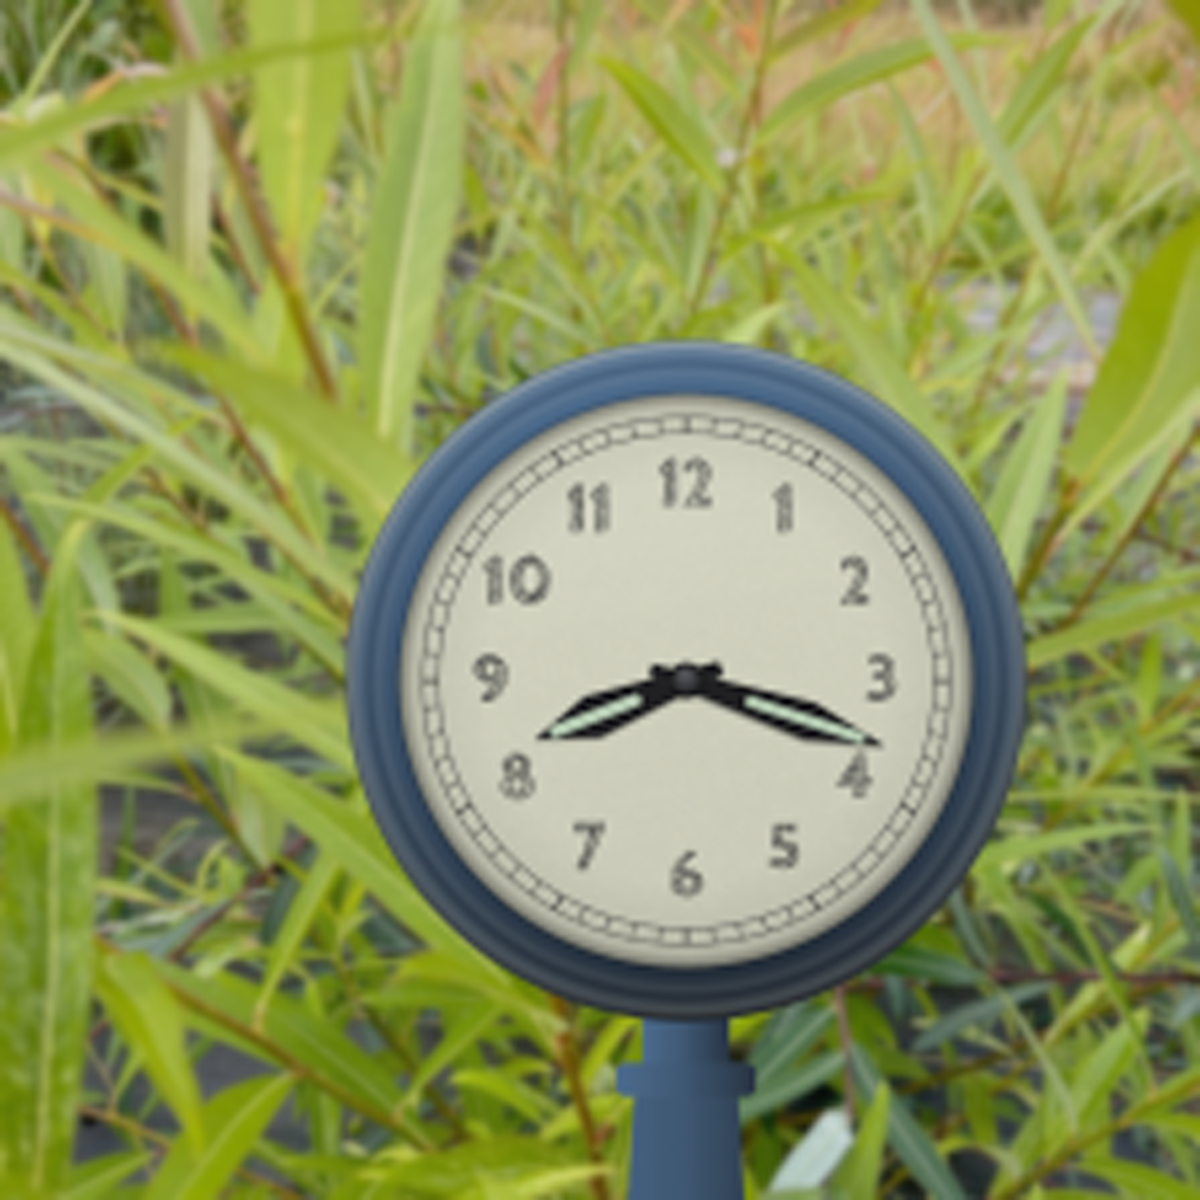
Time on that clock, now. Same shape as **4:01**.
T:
**8:18**
